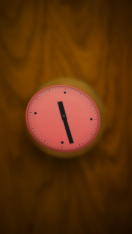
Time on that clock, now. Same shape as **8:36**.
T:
**11:27**
